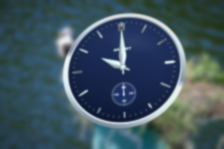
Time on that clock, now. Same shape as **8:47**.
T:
**10:00**
